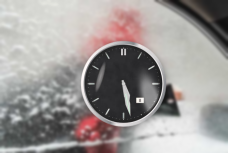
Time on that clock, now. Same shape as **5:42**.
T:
**5:28**
